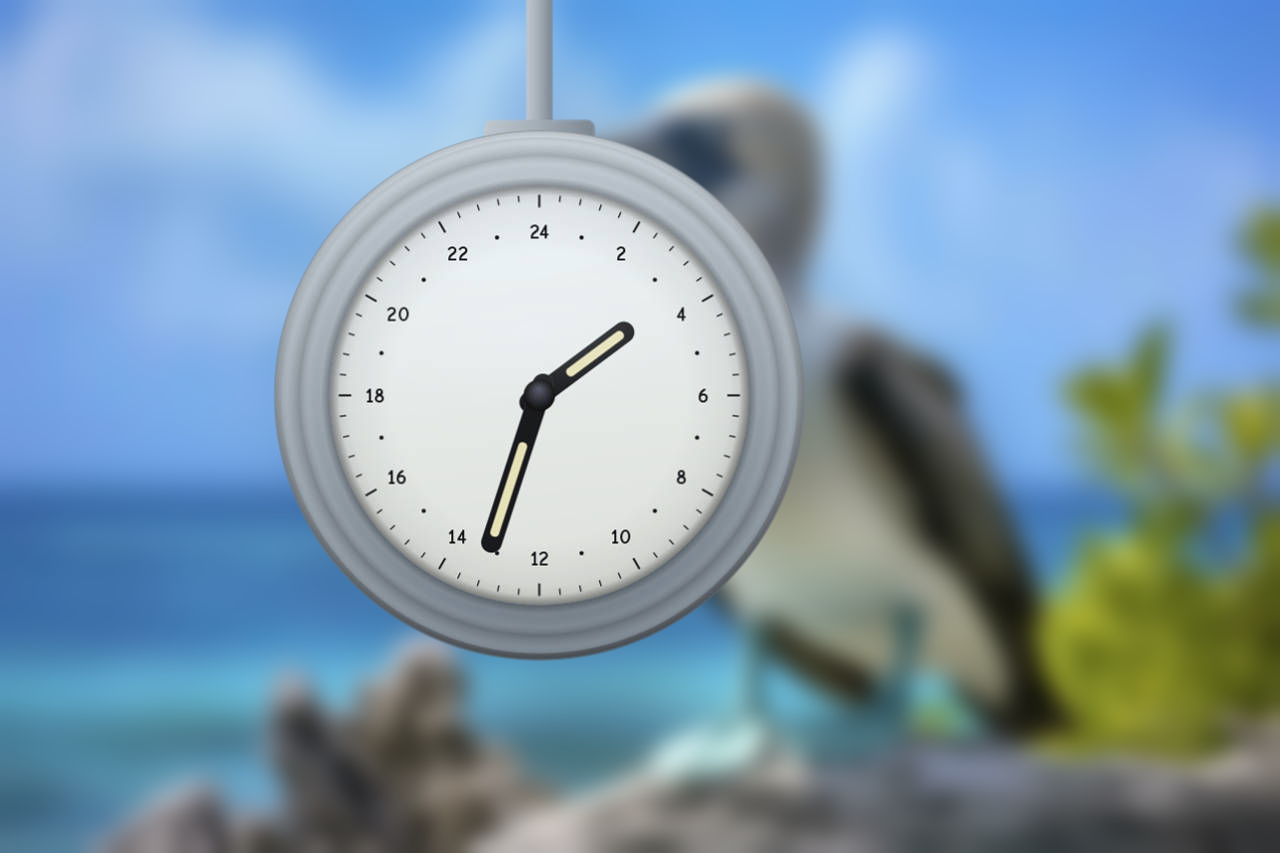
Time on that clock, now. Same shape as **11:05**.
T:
**3:33**
